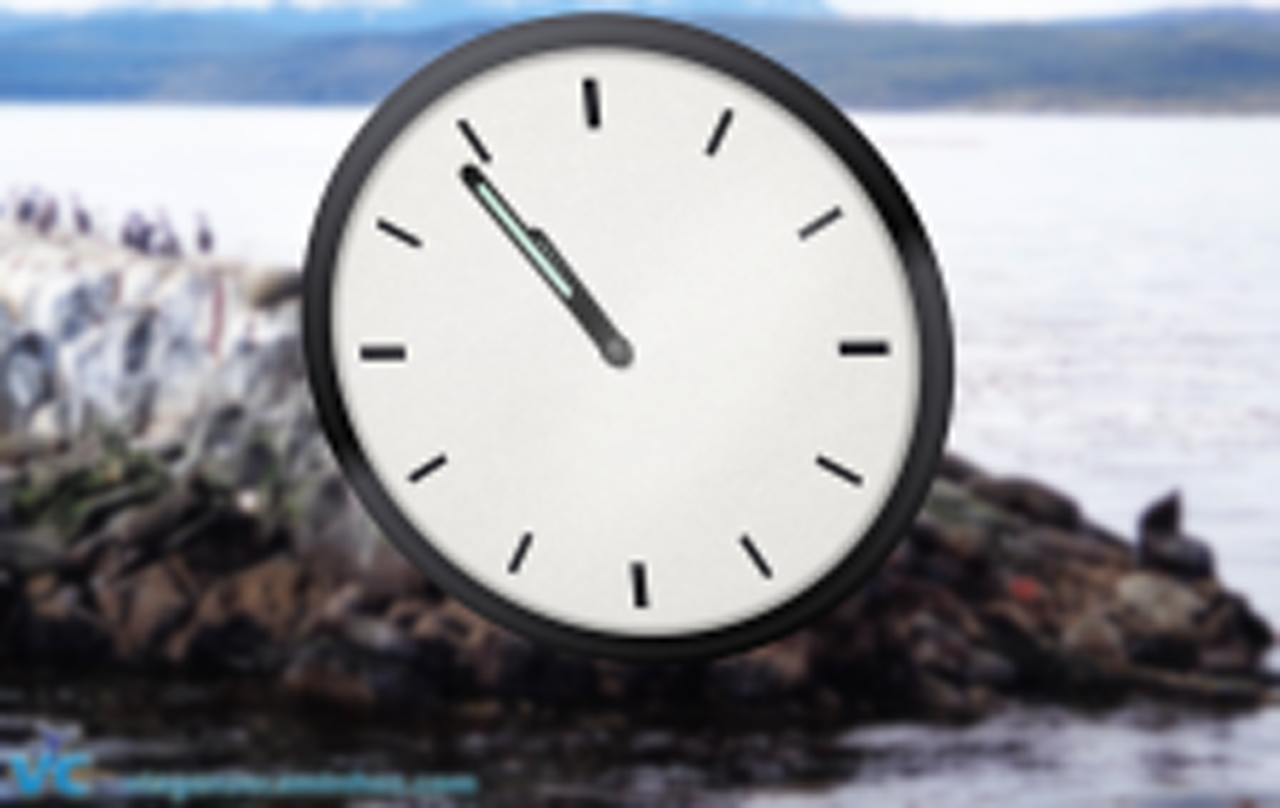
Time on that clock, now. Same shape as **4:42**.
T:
**10:54**
